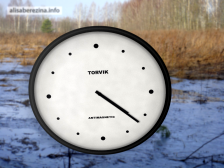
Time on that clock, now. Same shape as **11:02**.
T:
**4:22**
